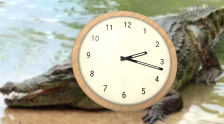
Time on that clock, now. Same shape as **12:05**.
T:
**2:17**
